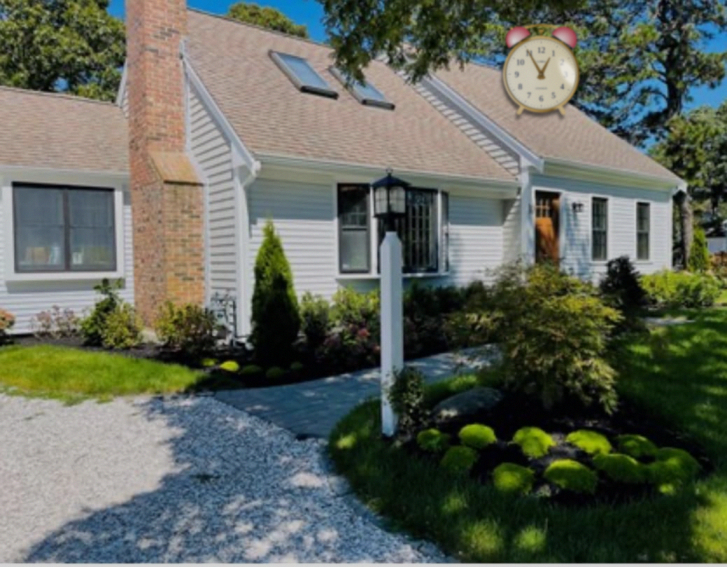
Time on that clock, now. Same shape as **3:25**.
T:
**12:55**
